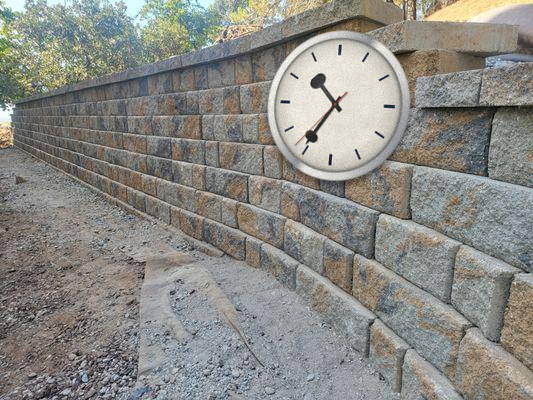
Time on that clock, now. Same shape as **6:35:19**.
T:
**10:35:37**
